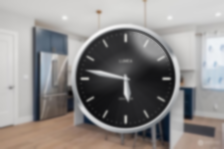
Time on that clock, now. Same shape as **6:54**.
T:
**5:47**
